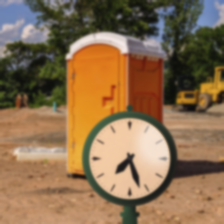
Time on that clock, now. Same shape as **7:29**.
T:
**7:27**
